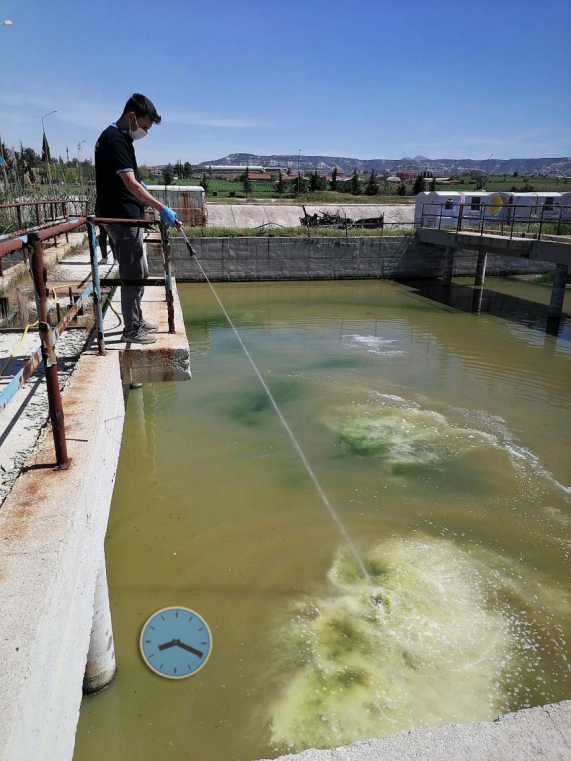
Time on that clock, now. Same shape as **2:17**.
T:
**8:19**
